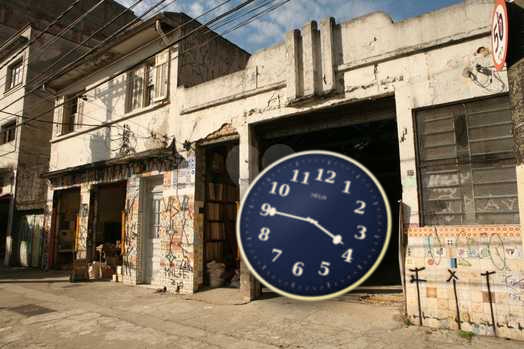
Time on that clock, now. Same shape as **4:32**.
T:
**3:45**
